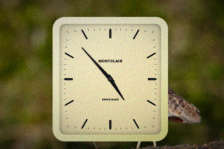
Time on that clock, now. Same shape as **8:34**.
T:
**4:53**
